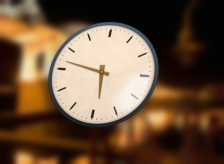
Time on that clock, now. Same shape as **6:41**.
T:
**5:47**
